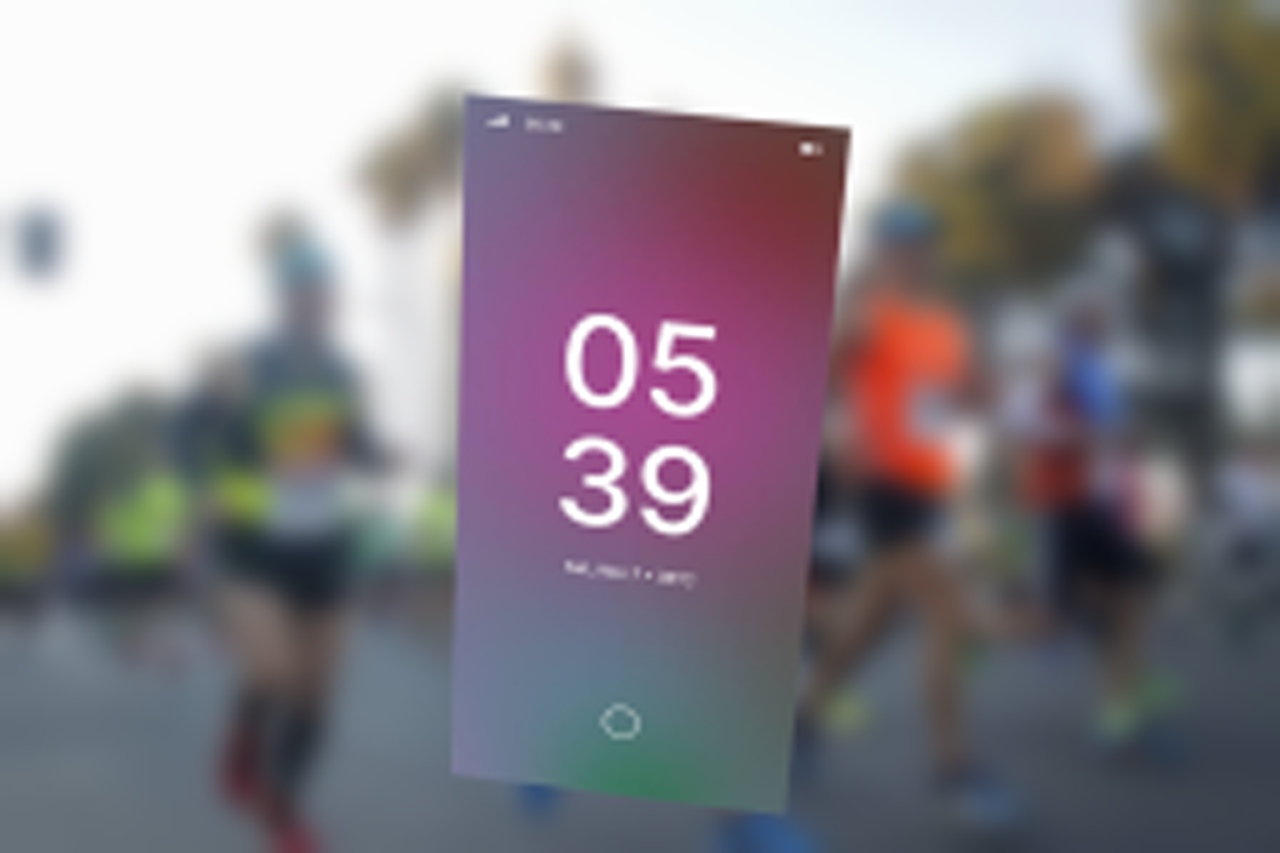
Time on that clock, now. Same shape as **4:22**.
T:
**5:39**
